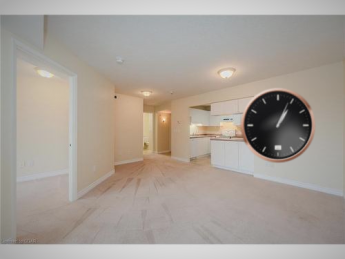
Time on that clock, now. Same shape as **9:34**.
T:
**1:04**
